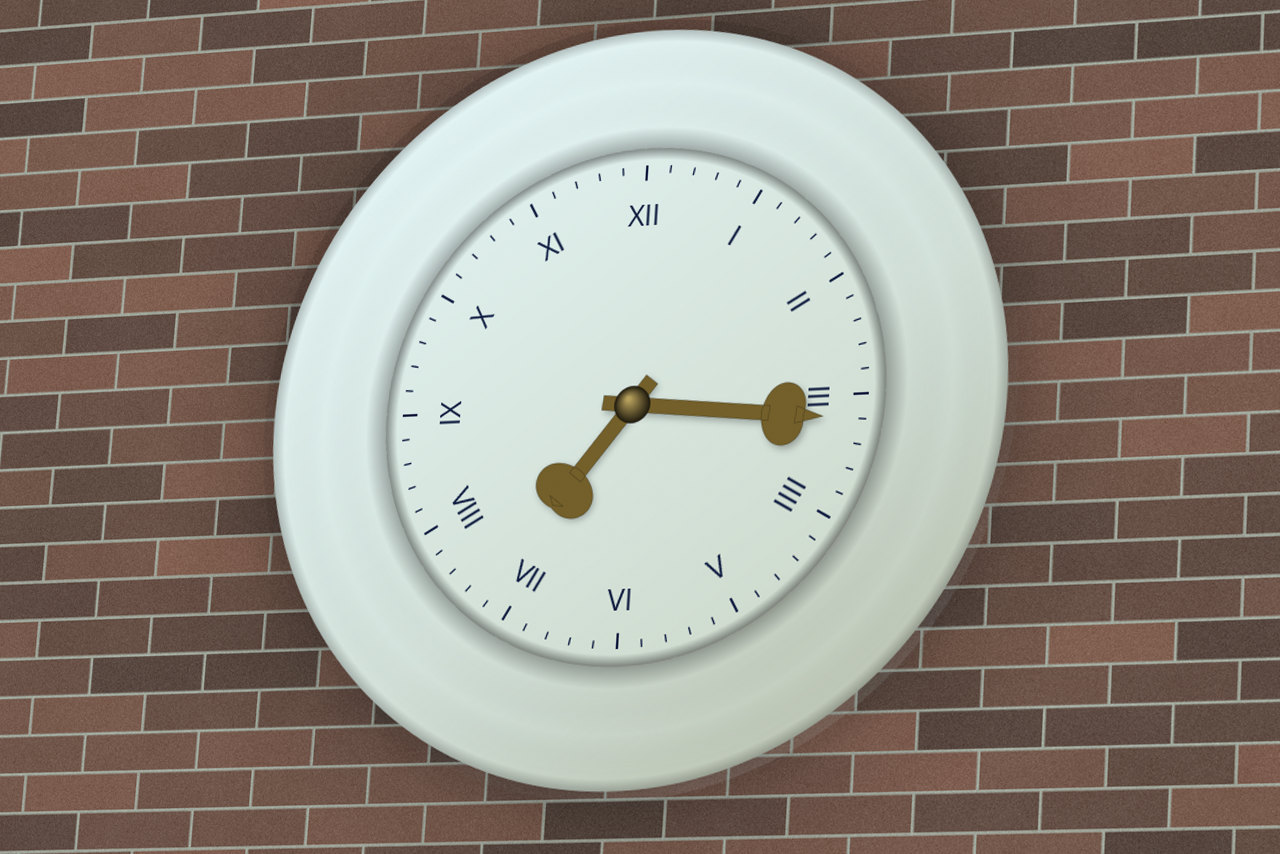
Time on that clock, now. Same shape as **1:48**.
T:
**7:16**
